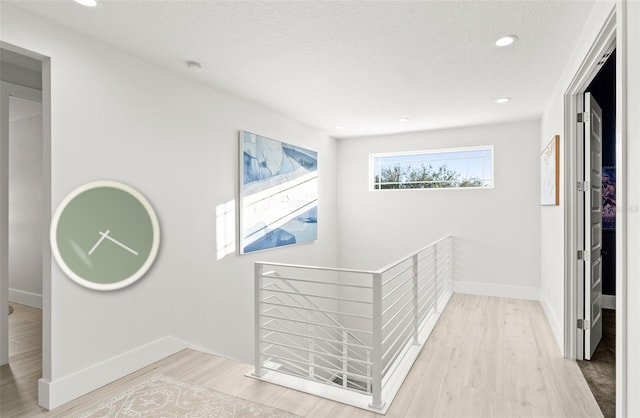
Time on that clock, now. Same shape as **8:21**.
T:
**7:20**
